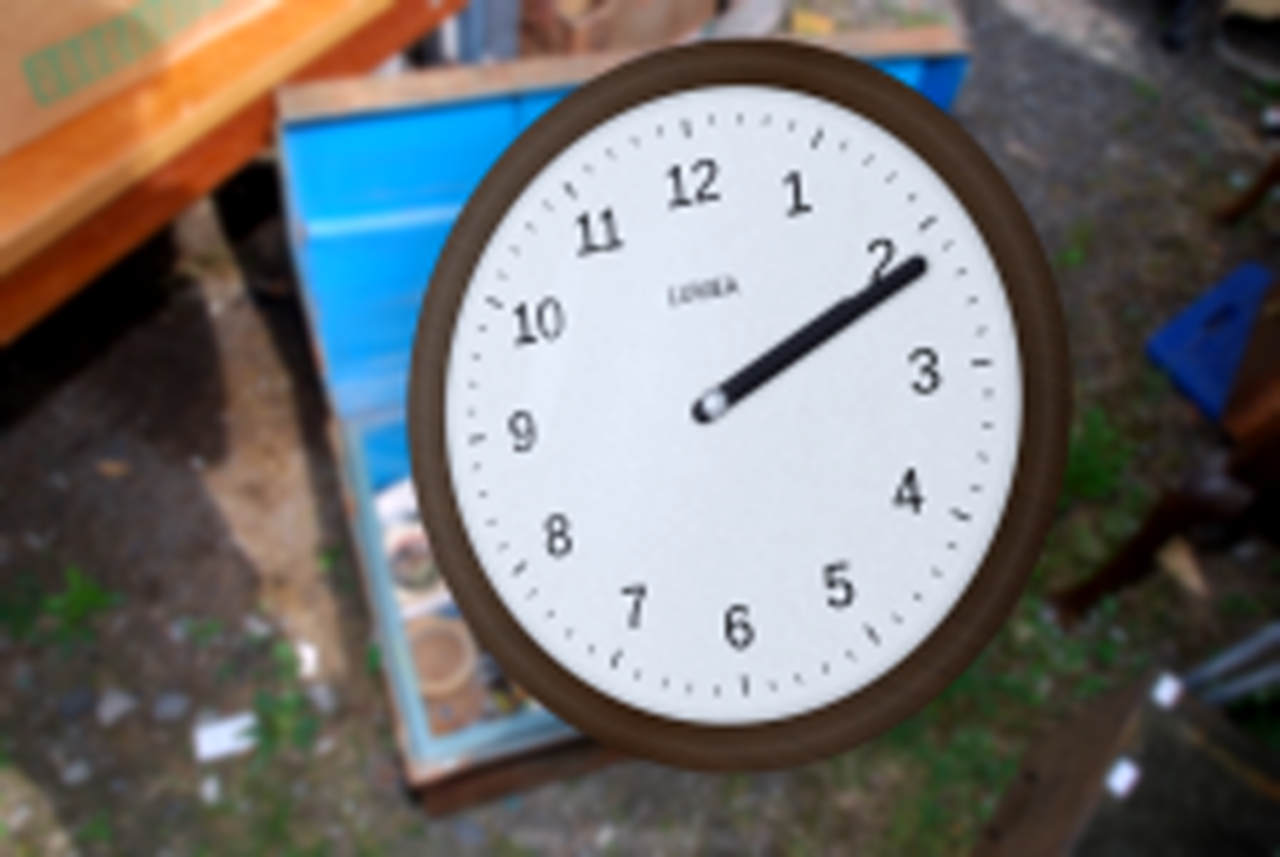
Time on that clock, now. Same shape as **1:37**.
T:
**2:11**
